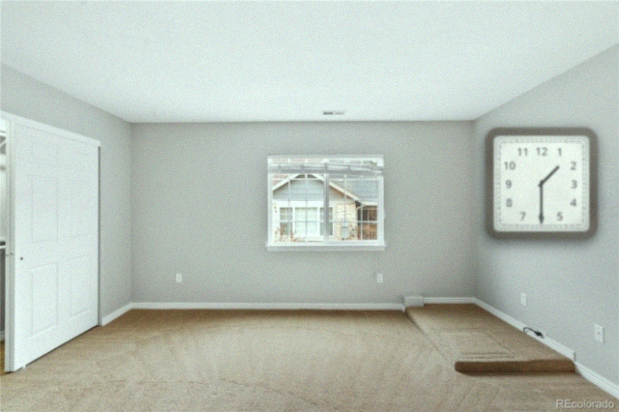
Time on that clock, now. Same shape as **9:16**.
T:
**1:30**
